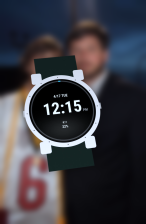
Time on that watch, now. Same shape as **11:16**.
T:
**12:15**
